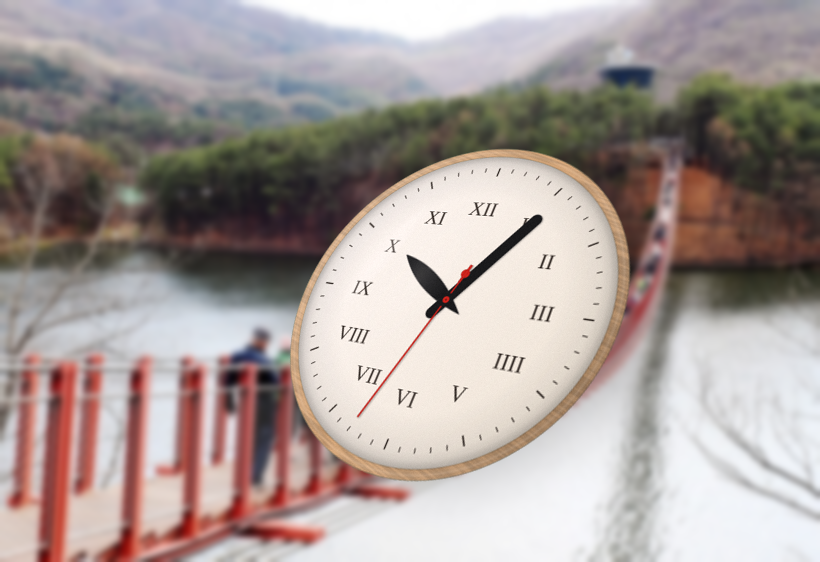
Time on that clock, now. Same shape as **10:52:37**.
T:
**10:05:33**
